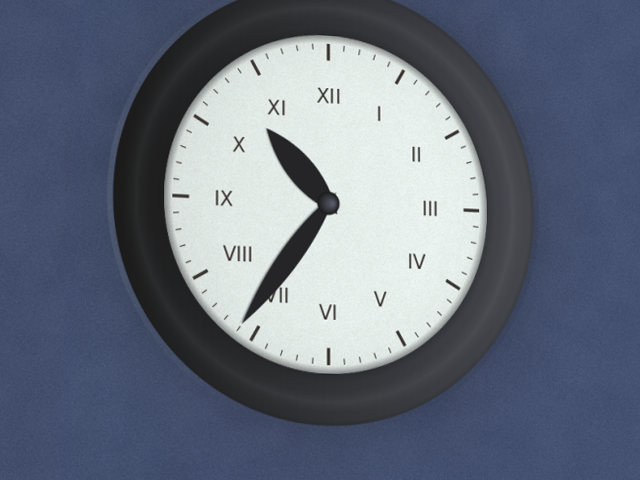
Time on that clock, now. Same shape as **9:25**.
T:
**10:36**
